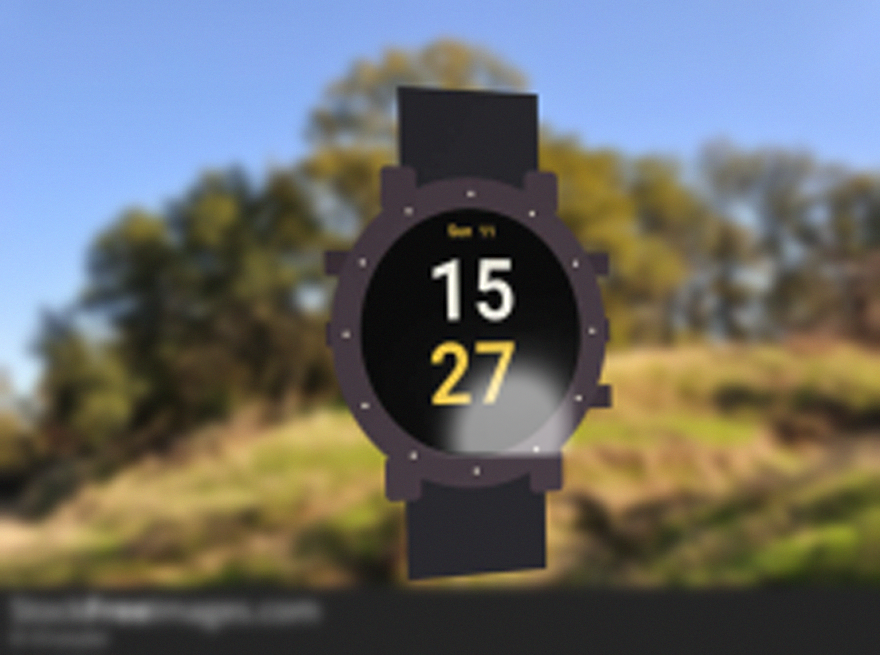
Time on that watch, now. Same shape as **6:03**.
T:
**15:27**
